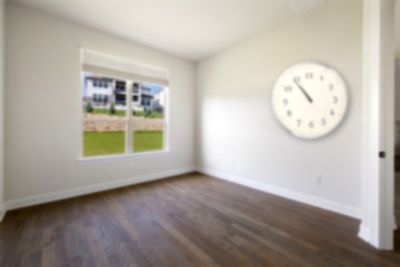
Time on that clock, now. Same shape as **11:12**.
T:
**10:54**
